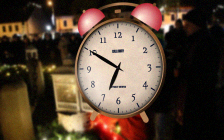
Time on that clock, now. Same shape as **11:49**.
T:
**6:50**
